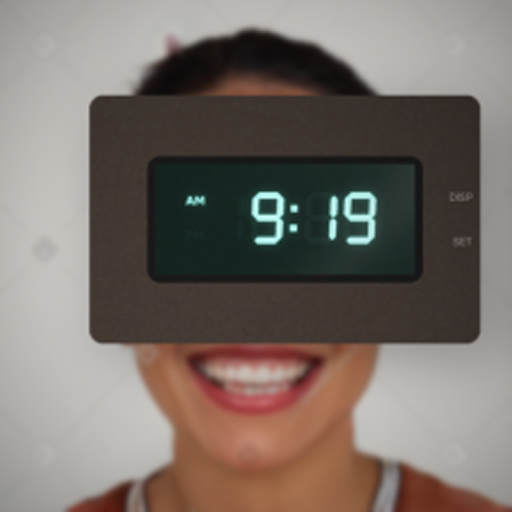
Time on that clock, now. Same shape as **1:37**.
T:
**9:19**
